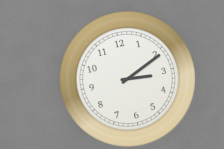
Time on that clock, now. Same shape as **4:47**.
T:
**3:11**
